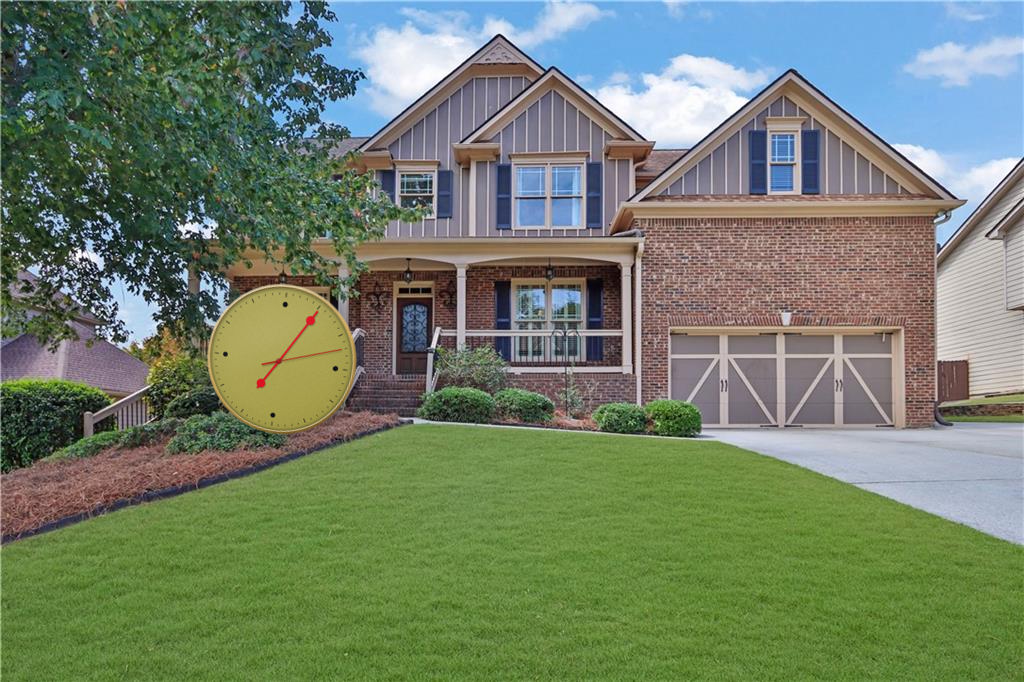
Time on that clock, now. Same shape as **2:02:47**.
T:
**7:05:12**
